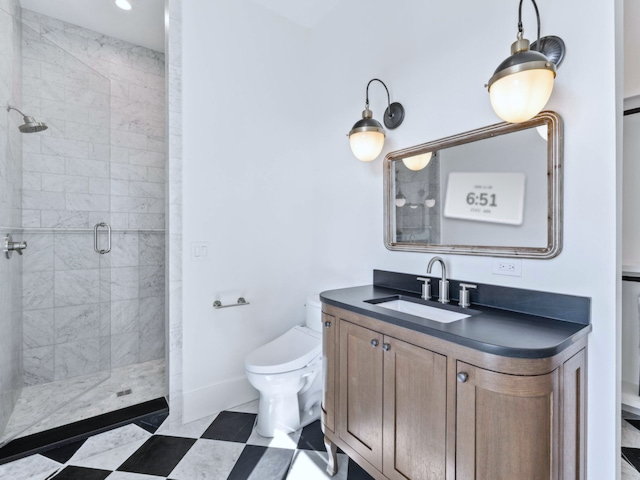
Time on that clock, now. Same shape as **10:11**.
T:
**6:51**
